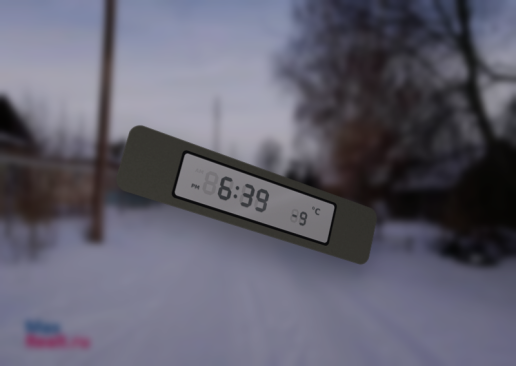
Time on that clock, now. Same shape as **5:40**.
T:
**6:39**
